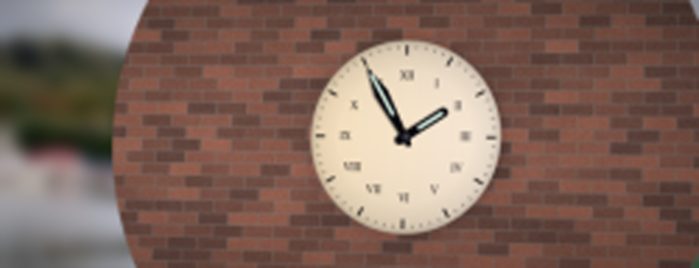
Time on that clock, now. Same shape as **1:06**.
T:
**1:55**
